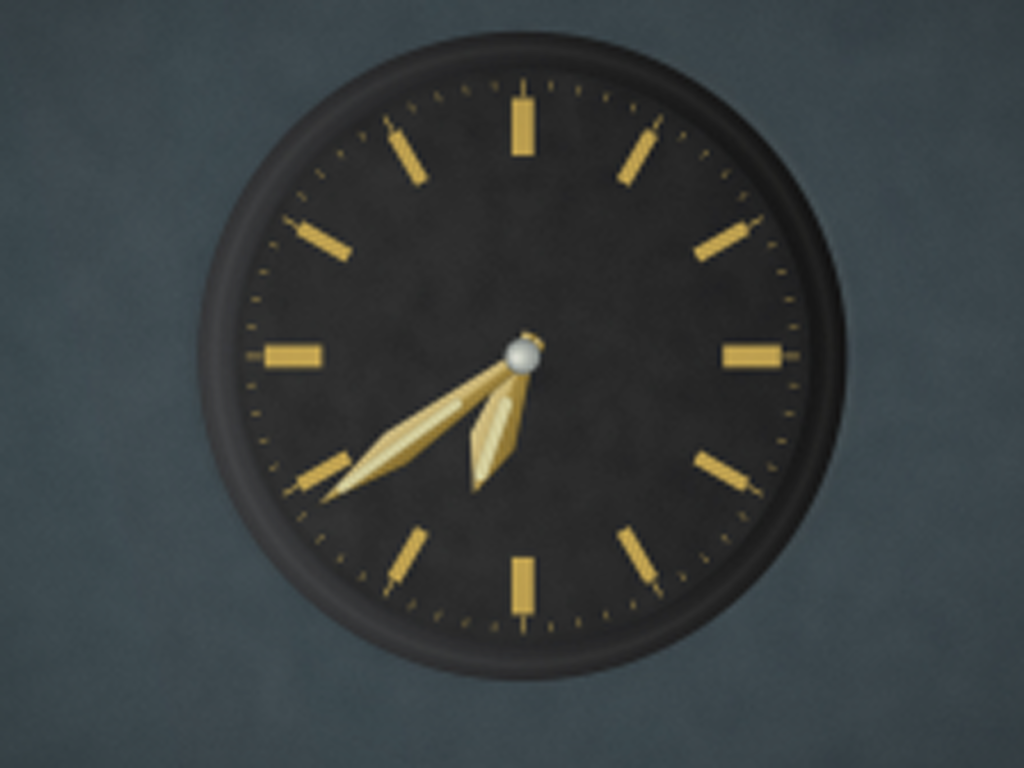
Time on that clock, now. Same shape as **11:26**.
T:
**6:39**
